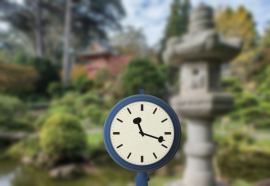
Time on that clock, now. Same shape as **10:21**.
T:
**11:18**
